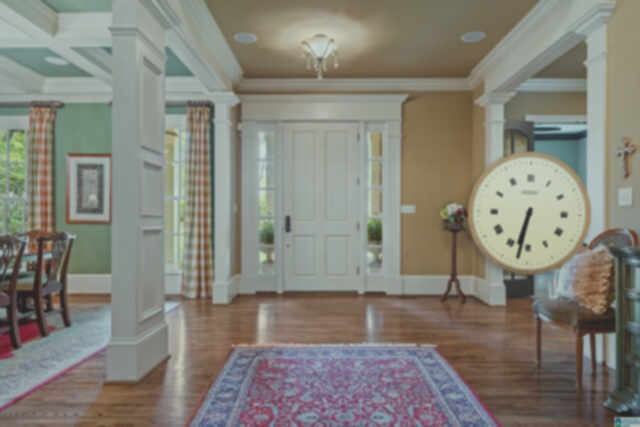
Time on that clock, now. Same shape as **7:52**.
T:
**6:32**
